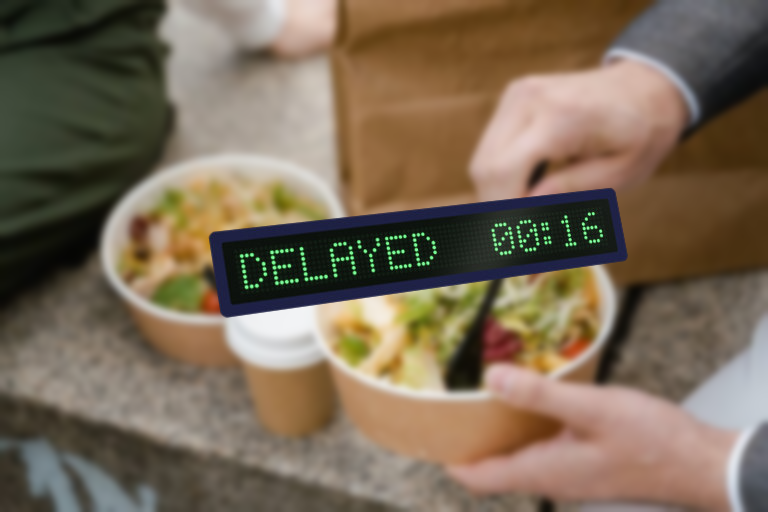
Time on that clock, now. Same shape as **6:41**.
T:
**0:16**
